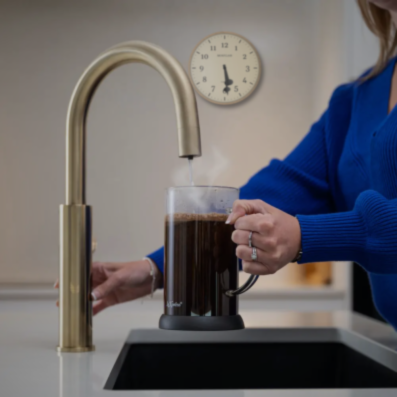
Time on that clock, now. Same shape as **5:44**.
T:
**5:29**
